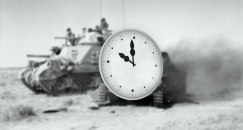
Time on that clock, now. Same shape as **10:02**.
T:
**9:59**
